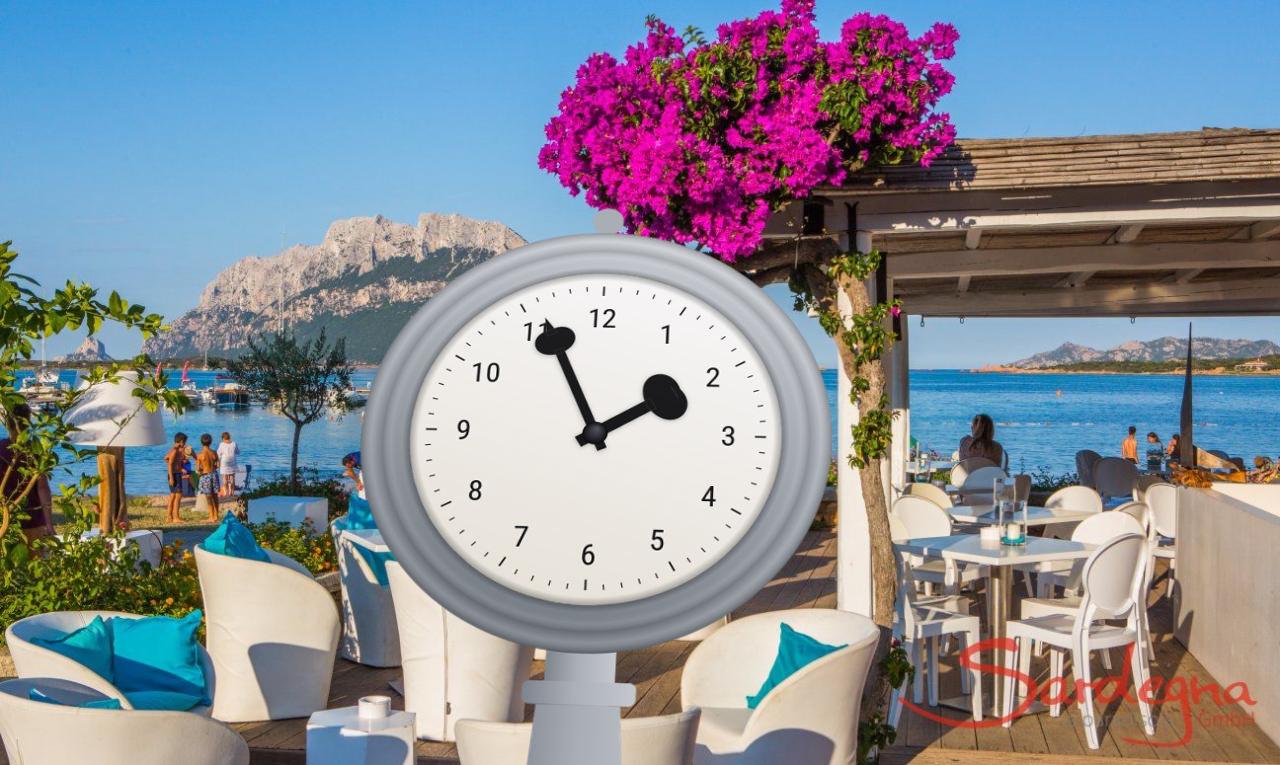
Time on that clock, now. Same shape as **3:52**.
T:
**1:56**
